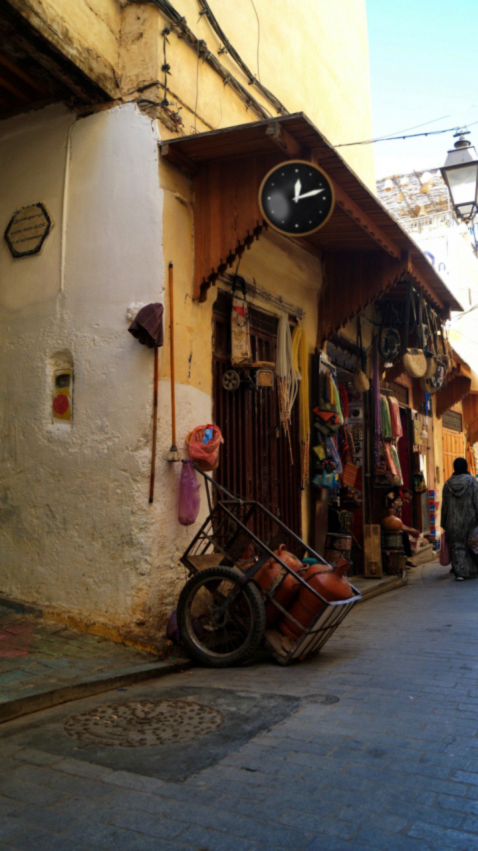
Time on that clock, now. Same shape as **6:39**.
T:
**12:12**
